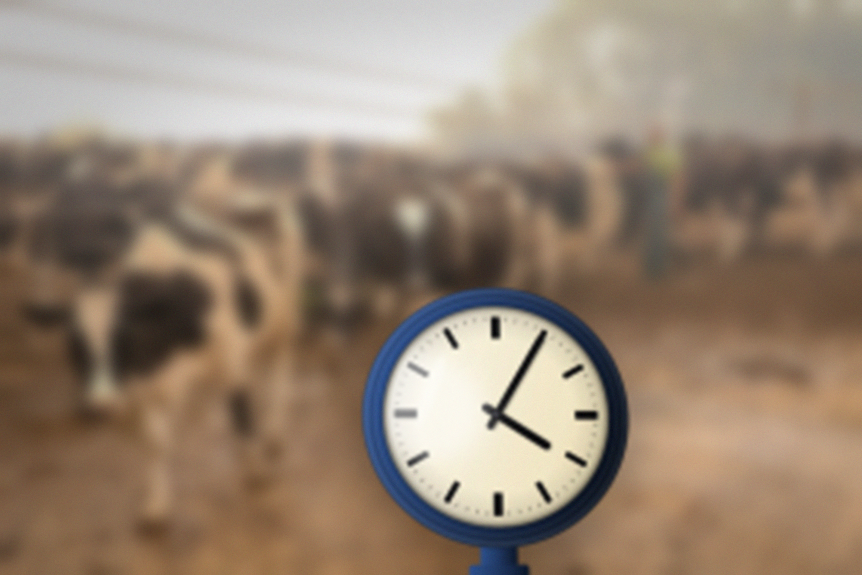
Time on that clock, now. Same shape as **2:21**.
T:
**4:05**
